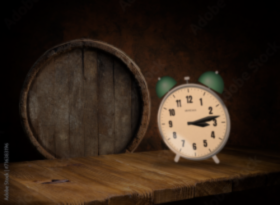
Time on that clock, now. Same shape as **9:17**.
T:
**3:13**
